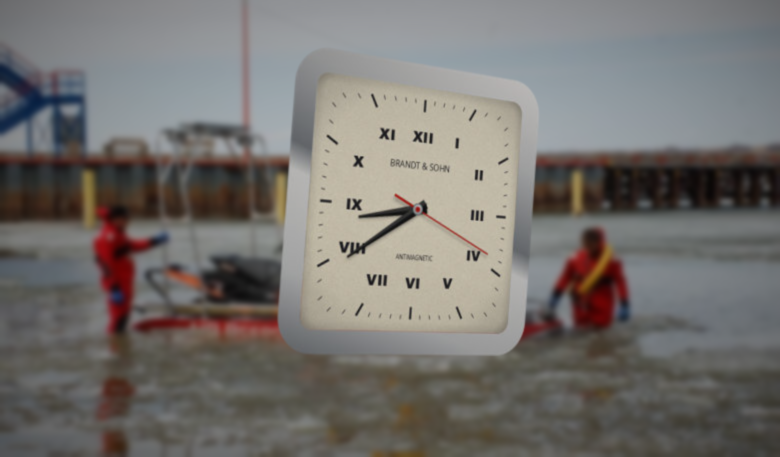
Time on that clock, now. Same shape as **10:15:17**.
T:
**8:39:19**
